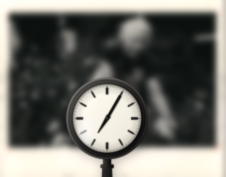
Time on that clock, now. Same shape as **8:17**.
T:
**7:05**
